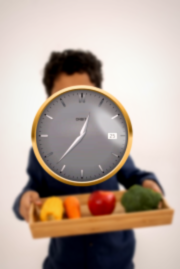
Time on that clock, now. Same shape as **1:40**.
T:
**12:37**
